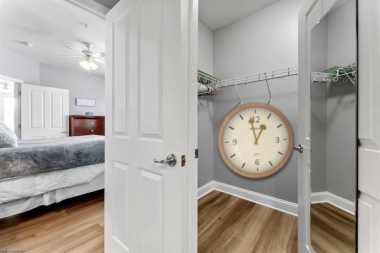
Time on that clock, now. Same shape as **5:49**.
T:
**12:58**
